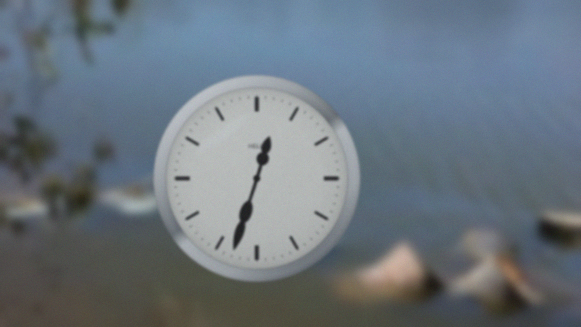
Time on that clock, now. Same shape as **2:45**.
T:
**12:33**
